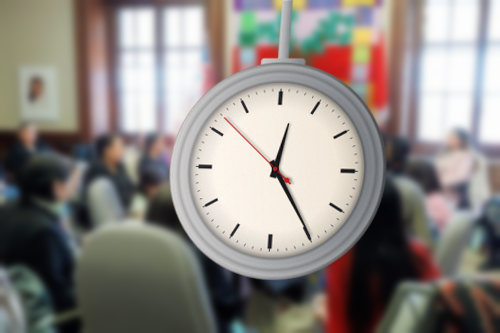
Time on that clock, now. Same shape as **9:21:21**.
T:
**12:24:52**
